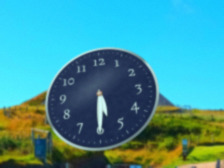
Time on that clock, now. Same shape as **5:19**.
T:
**5:30**
